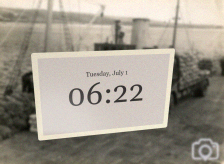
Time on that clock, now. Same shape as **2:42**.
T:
**6:22**
